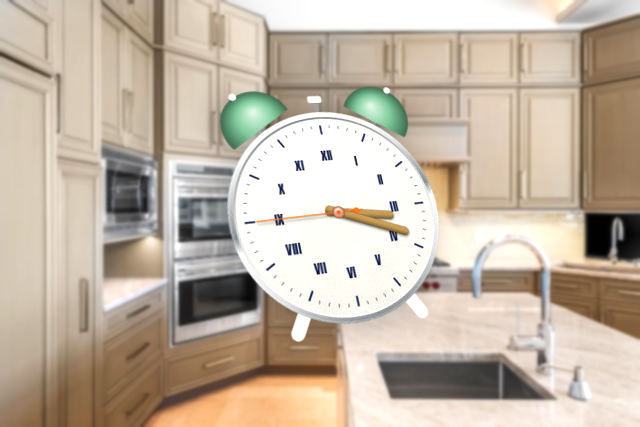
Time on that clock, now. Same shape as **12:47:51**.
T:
**3:18:45**
